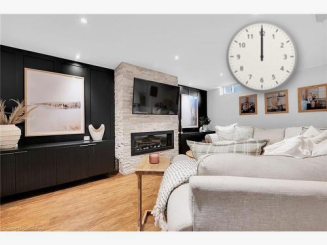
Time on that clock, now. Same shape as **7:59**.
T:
**12:00**
